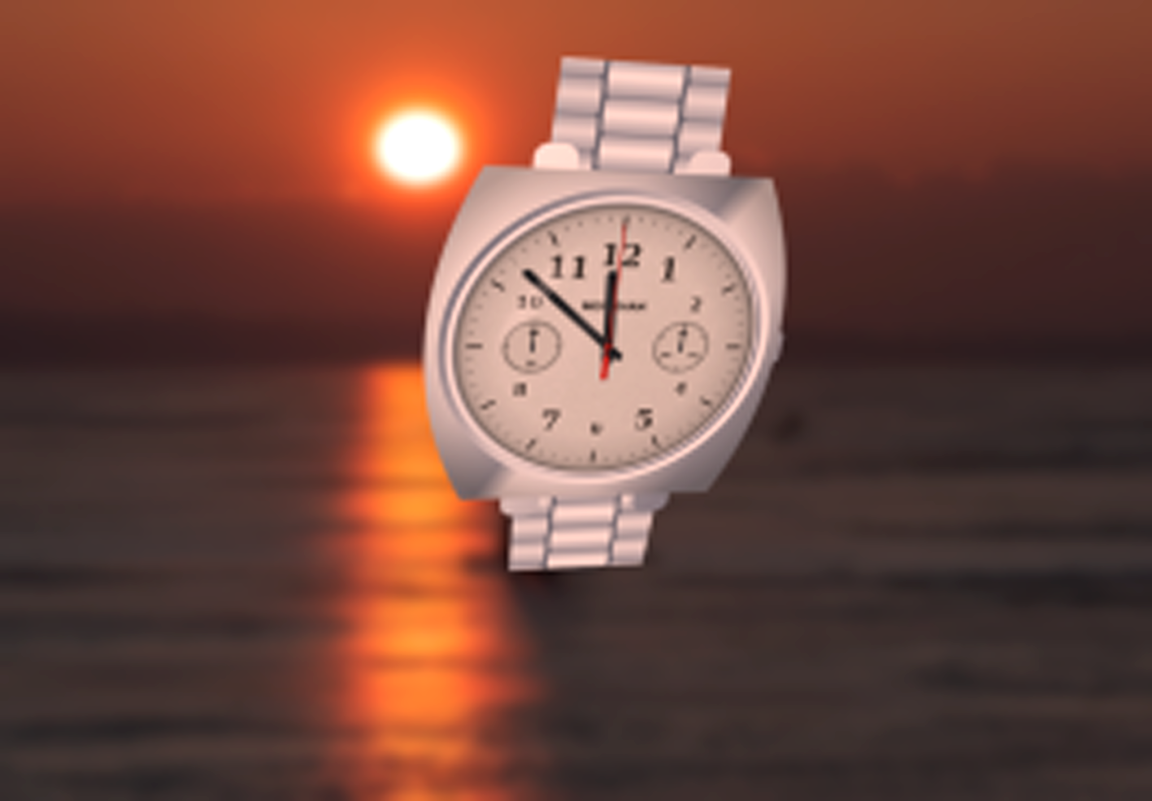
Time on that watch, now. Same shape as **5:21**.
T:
**11:52**
